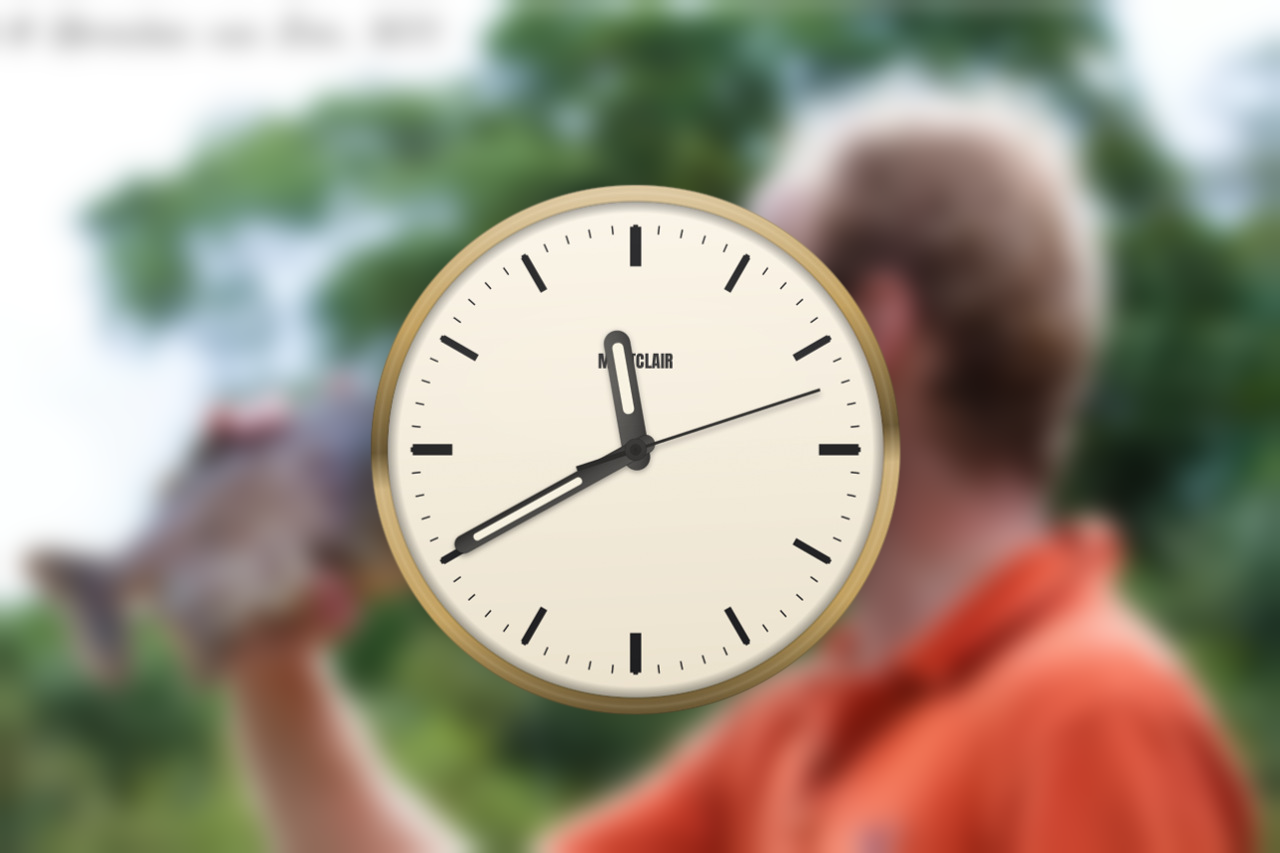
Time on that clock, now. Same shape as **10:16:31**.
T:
**11:40:12**
